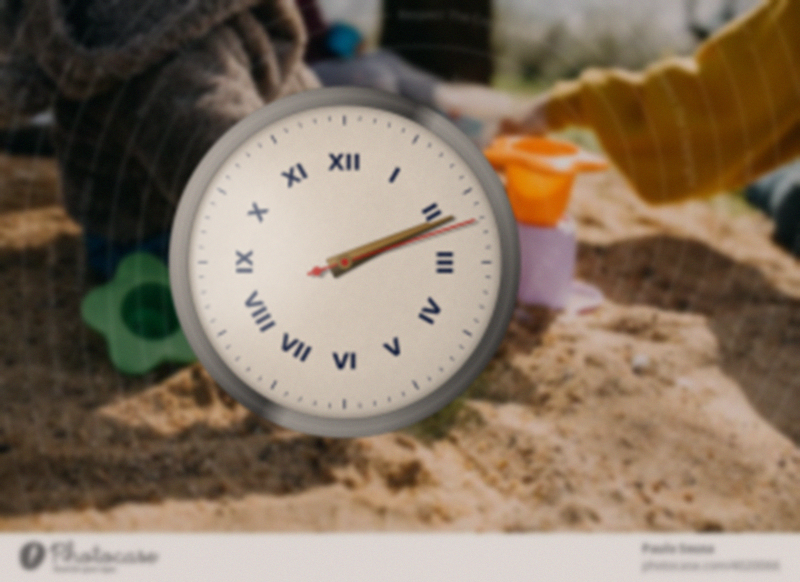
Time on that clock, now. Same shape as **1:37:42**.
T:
**2:11:12**
